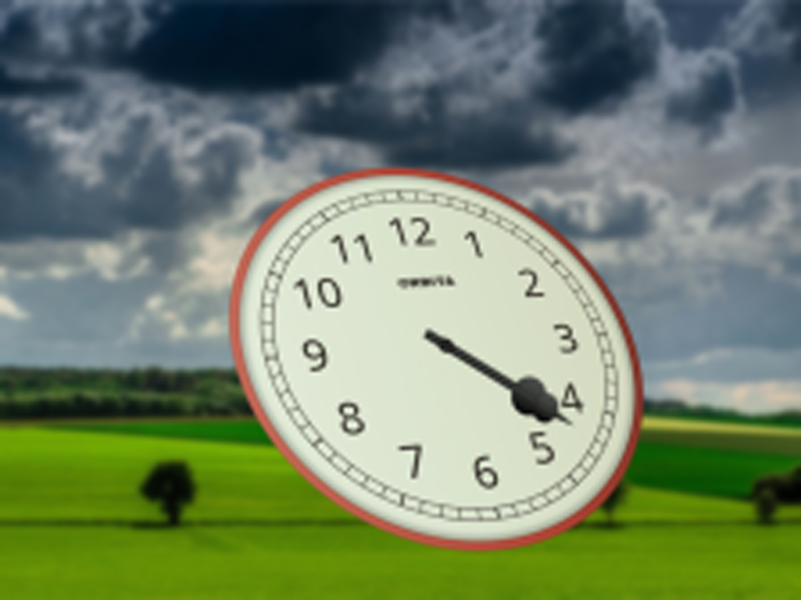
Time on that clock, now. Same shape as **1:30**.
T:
**4:22**
